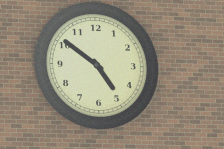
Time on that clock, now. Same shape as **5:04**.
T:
**4:51**
